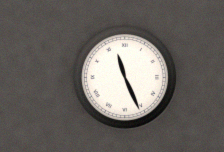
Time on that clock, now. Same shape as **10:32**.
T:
**11:26**
